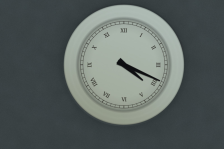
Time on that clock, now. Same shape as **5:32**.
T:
**4:19**
